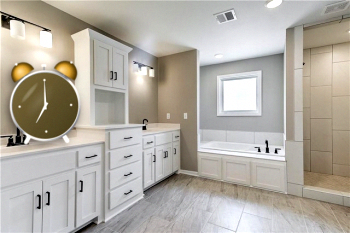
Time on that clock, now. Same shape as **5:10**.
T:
**7:00**
